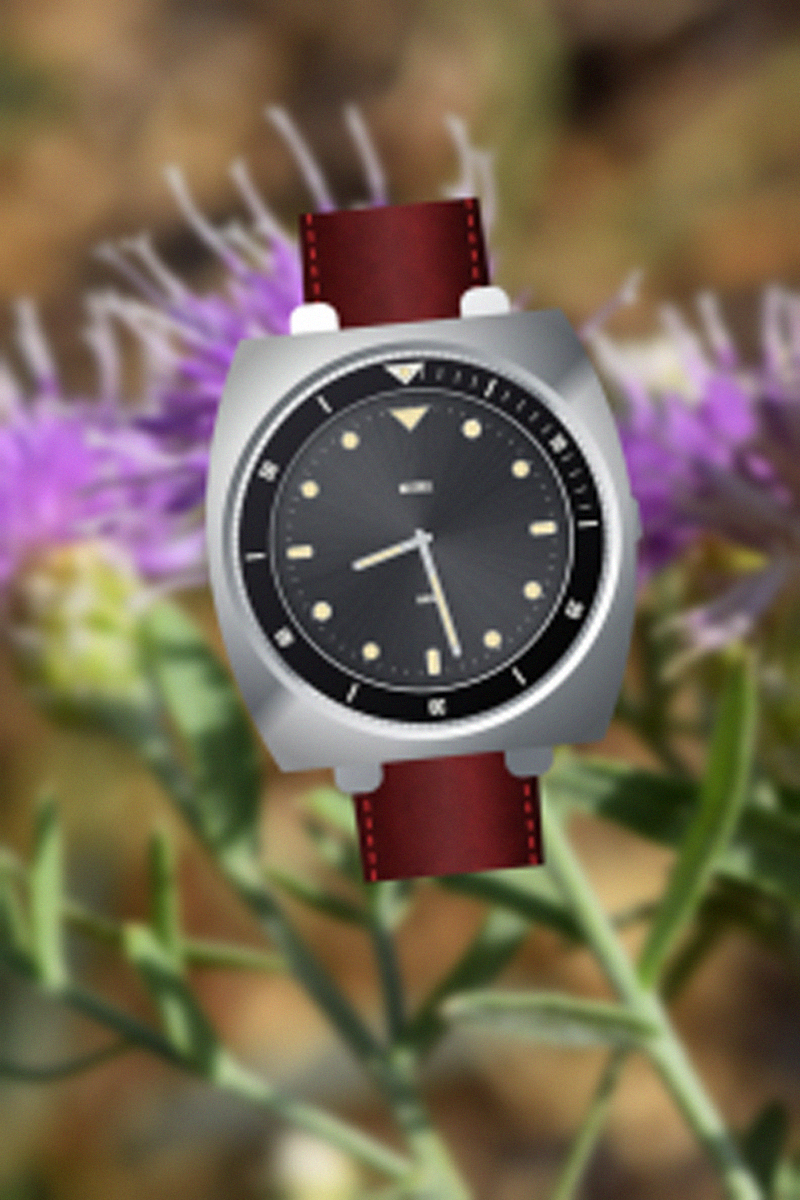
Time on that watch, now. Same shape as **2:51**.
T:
**8:28**
